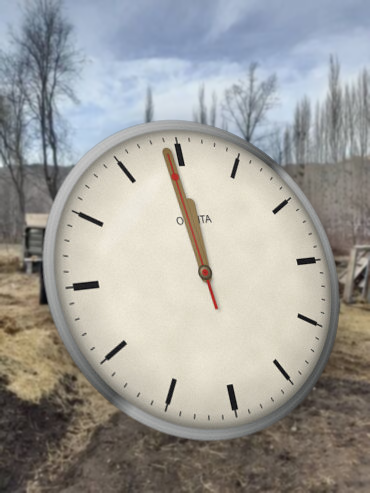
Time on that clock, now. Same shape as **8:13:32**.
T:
**11:58:59**
